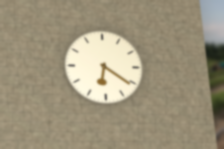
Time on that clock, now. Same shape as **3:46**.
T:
**6:21**
